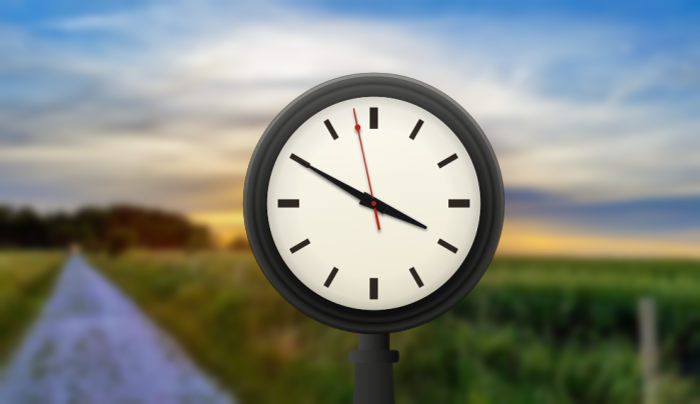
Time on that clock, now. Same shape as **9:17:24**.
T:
**3:49:58**
